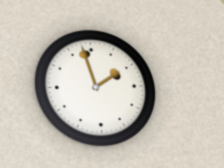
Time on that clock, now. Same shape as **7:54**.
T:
**1:58**
